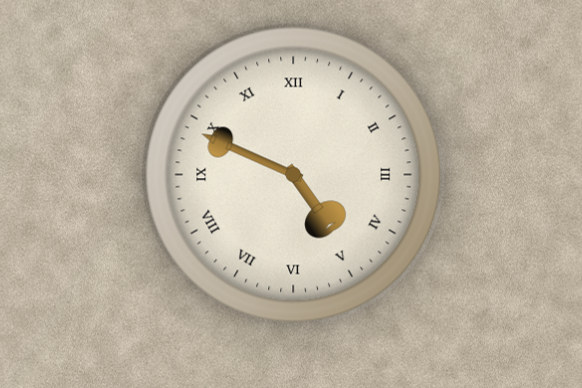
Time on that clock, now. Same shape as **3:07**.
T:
**4:49**
